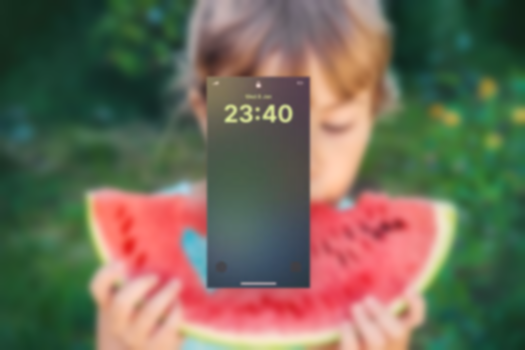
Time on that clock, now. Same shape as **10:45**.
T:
**23:40**
